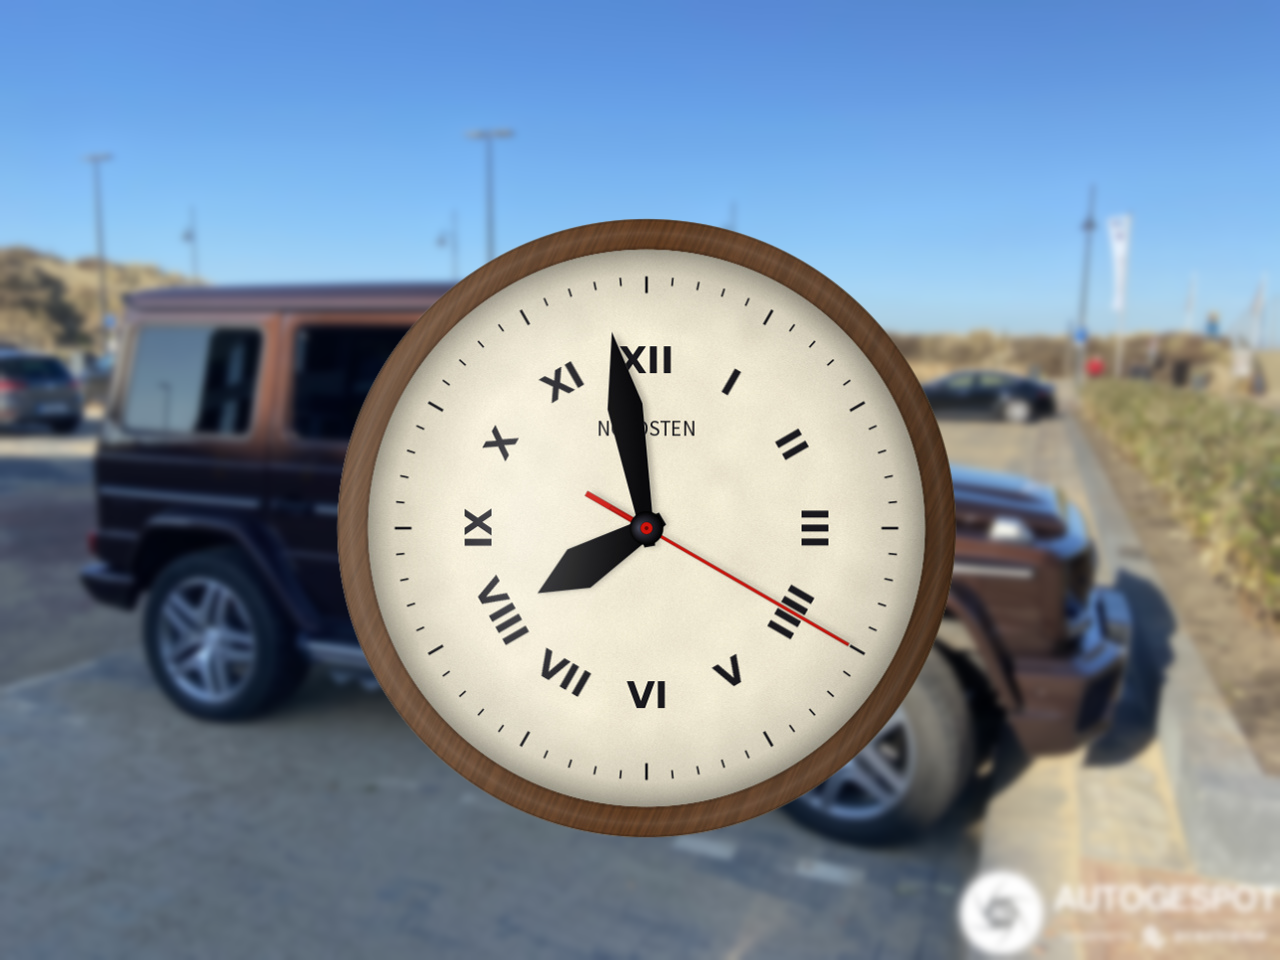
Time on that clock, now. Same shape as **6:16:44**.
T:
**7:58:20**
